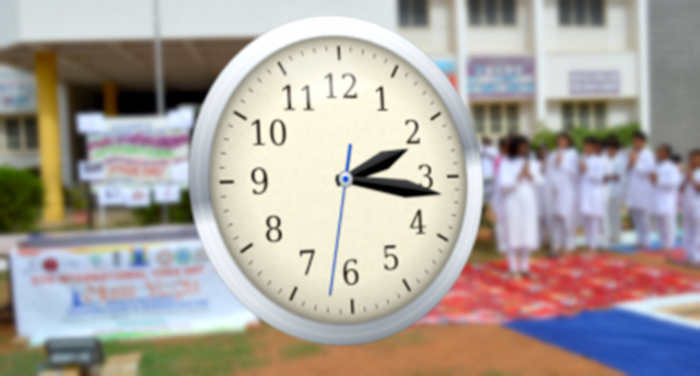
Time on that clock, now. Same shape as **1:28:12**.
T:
**2:16:32**
